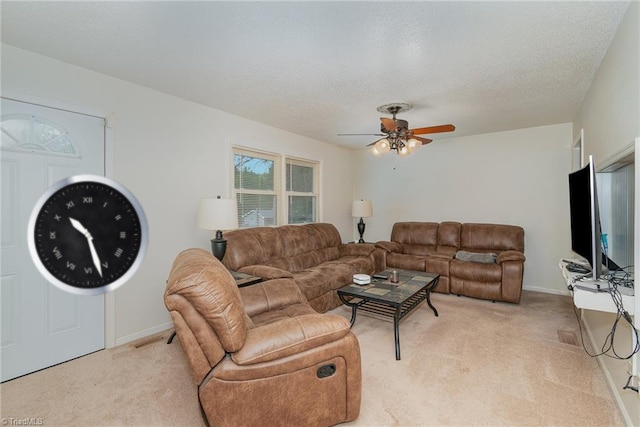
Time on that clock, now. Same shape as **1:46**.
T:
**10:27**
